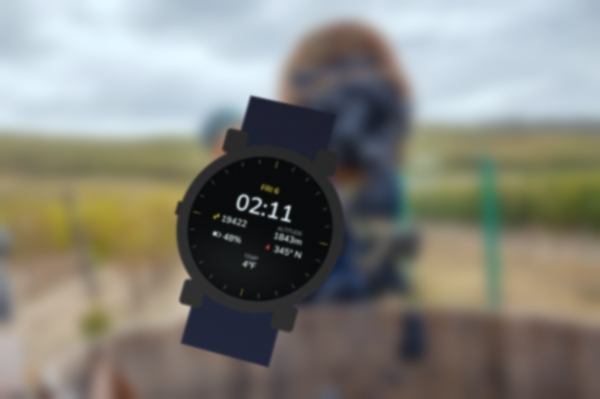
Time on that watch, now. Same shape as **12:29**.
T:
**2:11**
